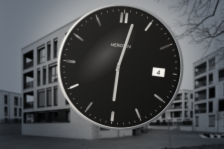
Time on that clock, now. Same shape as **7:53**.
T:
**6:02**
